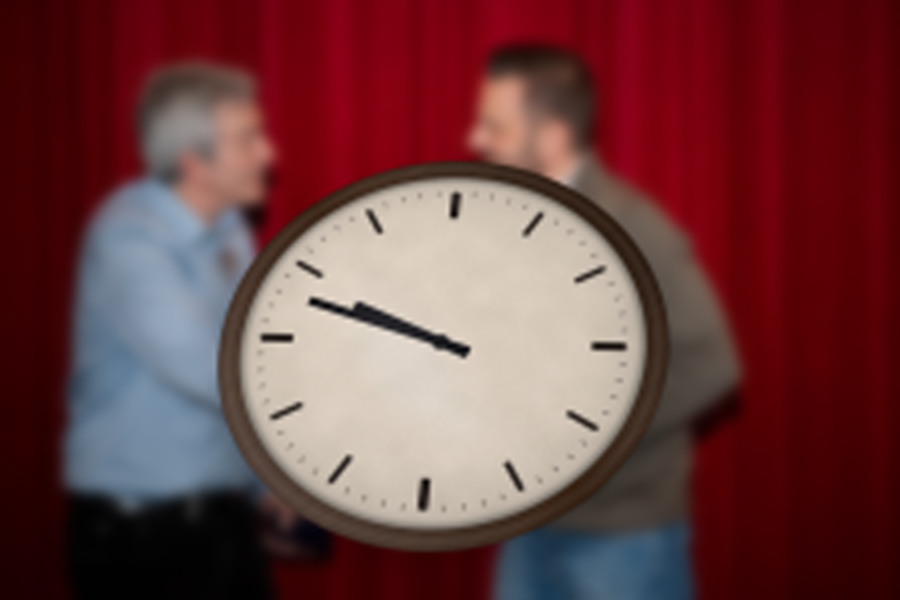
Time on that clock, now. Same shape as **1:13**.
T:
**9:48**
